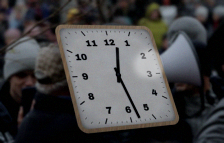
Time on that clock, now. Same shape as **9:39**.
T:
**12:28**
